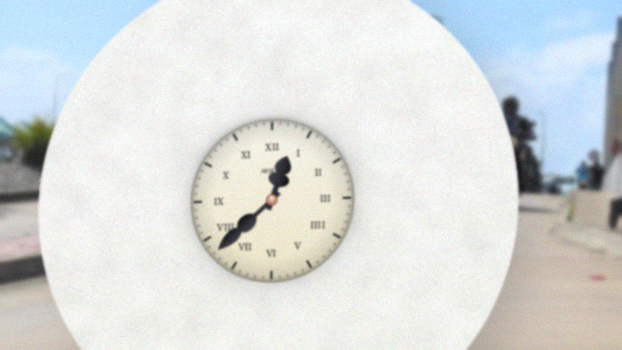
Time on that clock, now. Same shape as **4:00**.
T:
**12:38**
